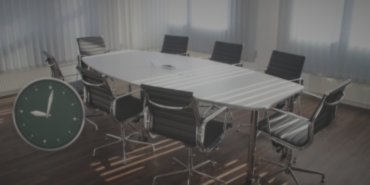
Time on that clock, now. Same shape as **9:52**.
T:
**9:01**
